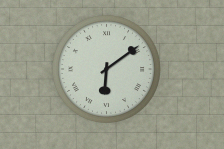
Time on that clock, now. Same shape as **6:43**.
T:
**6:09**
